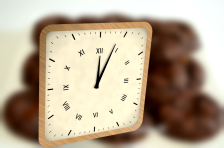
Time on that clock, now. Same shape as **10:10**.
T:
**12:04**
